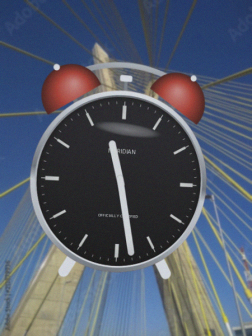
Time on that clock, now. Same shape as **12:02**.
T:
**11:28**
